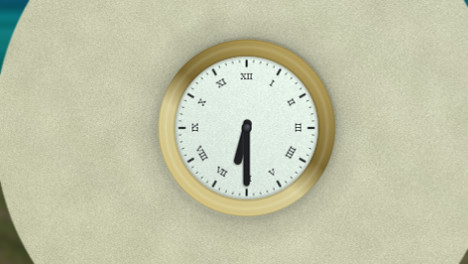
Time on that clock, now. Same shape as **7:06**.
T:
**6:30**
